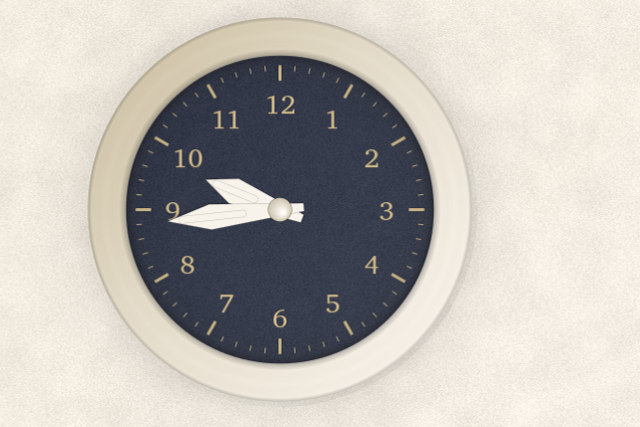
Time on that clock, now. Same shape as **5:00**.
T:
**9:44**
